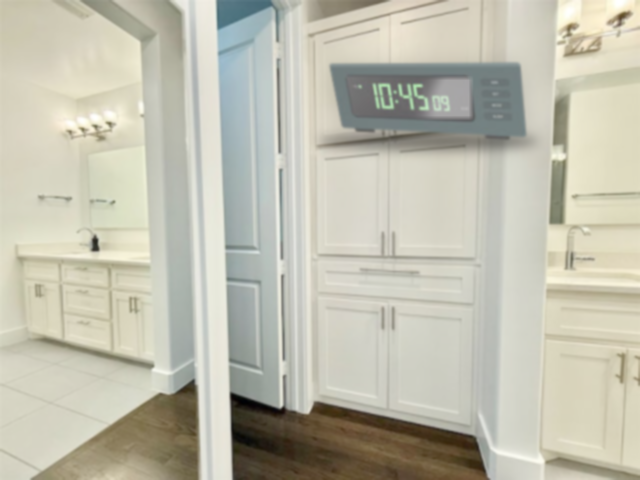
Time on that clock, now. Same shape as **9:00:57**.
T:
**10:45:09**
